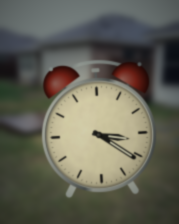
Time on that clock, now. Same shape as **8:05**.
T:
**3:21**
